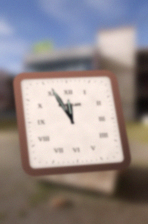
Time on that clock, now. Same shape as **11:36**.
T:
**11:56**
